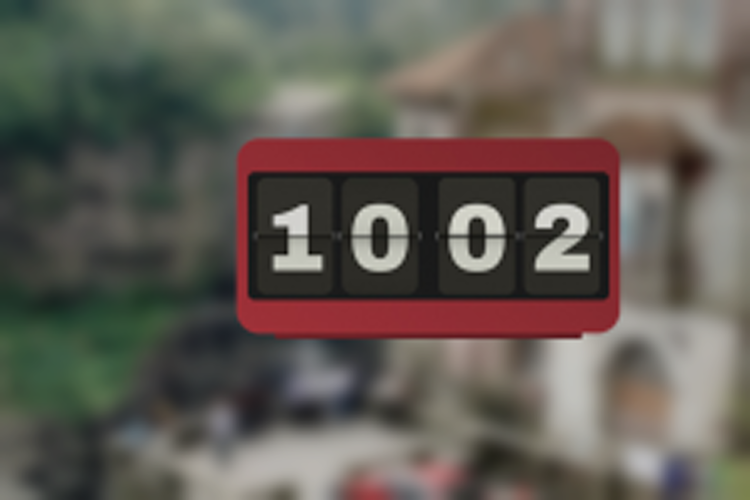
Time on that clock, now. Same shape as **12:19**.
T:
**10:02**
